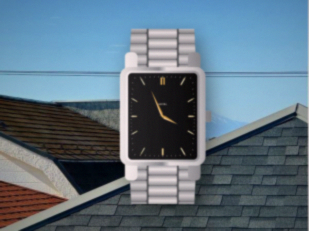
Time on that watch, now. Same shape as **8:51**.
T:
**3:56**
